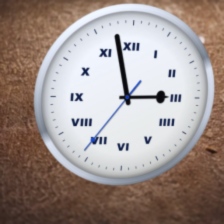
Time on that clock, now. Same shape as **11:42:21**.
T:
**2:57:36**
